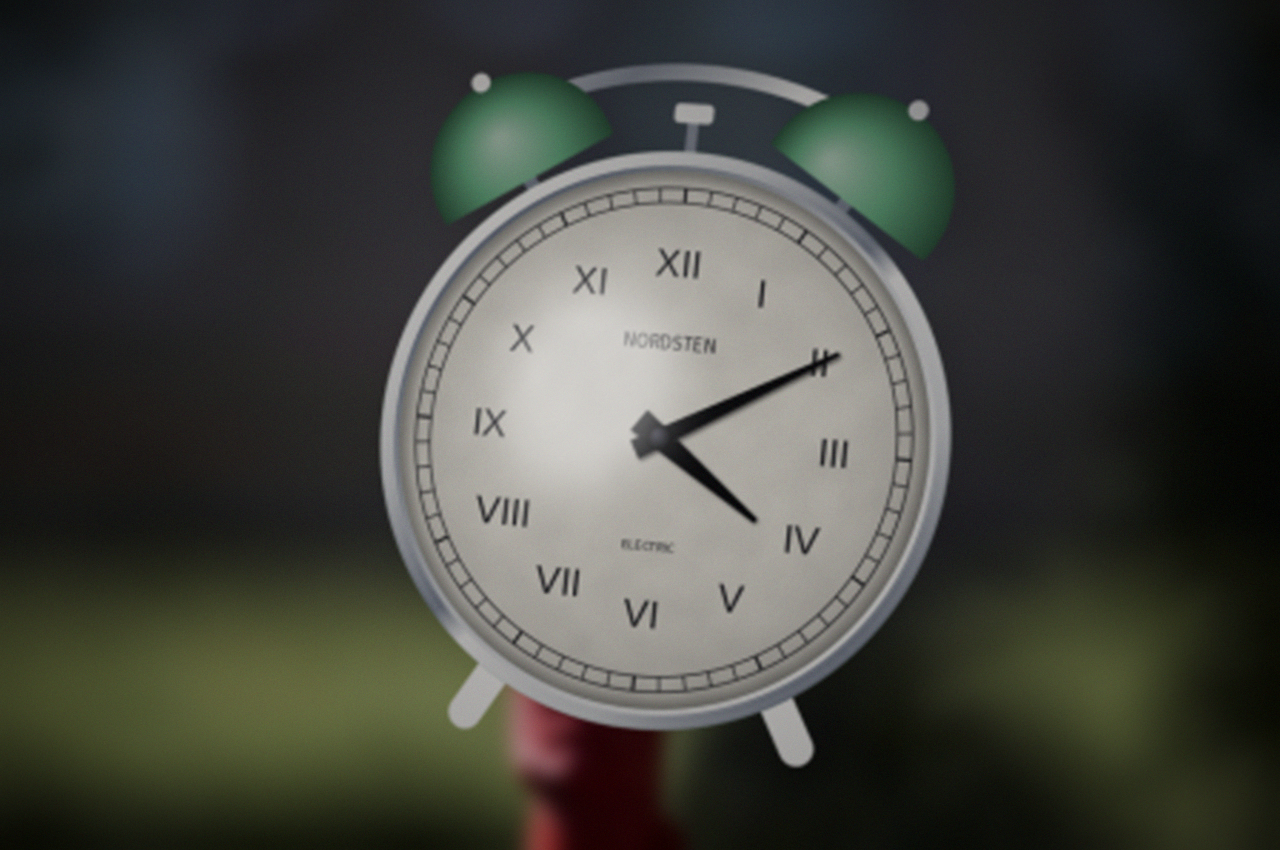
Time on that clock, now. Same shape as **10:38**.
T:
**4:10**
